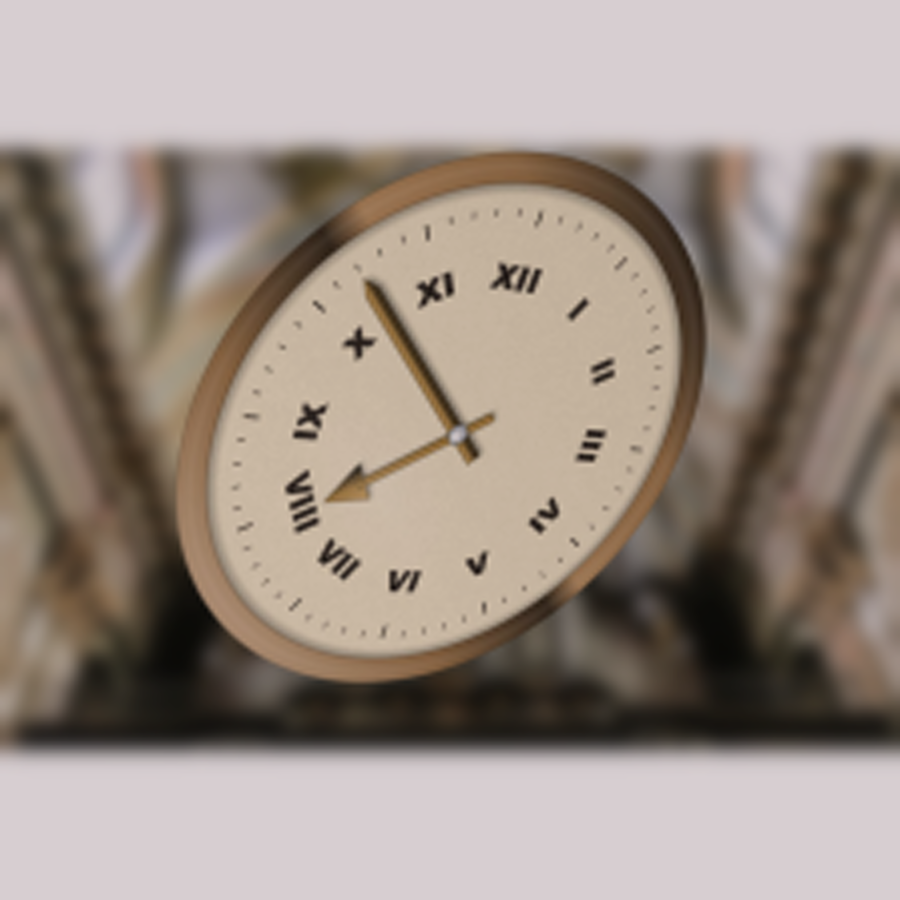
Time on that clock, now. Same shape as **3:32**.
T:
**7:52**
